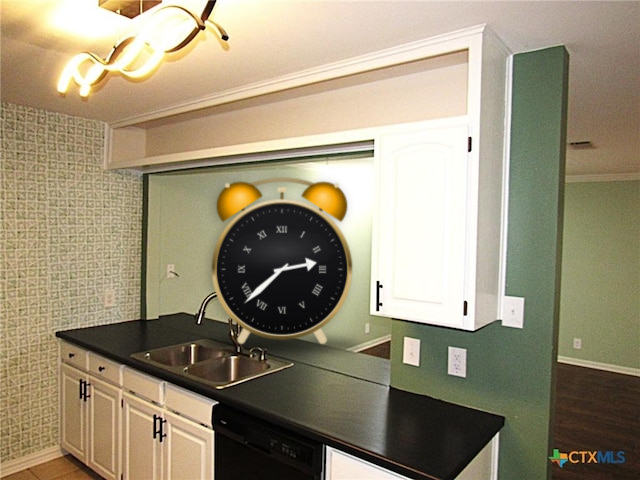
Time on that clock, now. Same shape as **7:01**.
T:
**2:38**
